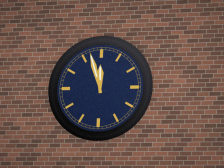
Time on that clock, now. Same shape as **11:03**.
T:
**11:57**
